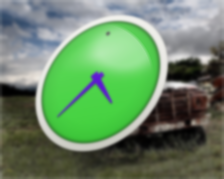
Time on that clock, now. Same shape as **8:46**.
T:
**4:37**
